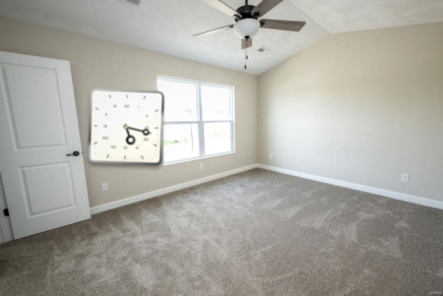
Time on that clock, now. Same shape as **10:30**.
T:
**5:17**
